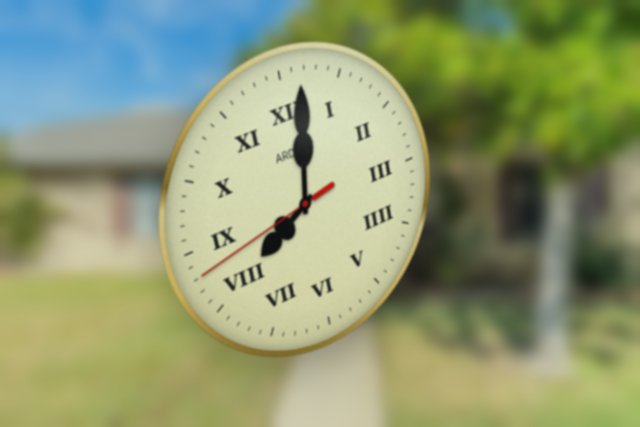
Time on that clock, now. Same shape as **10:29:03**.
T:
**8:01:43**
